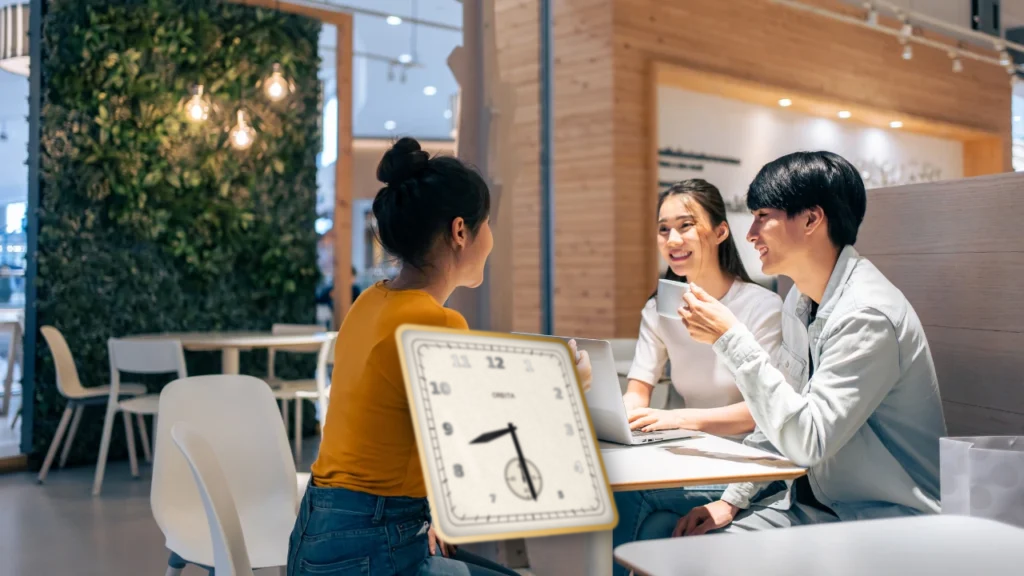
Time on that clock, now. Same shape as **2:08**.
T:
**8:29**
